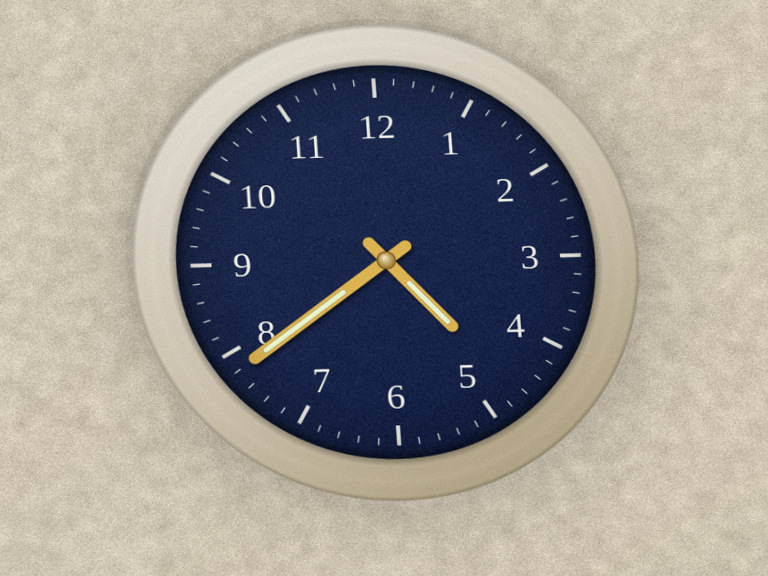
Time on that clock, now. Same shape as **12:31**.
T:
**4:39**
